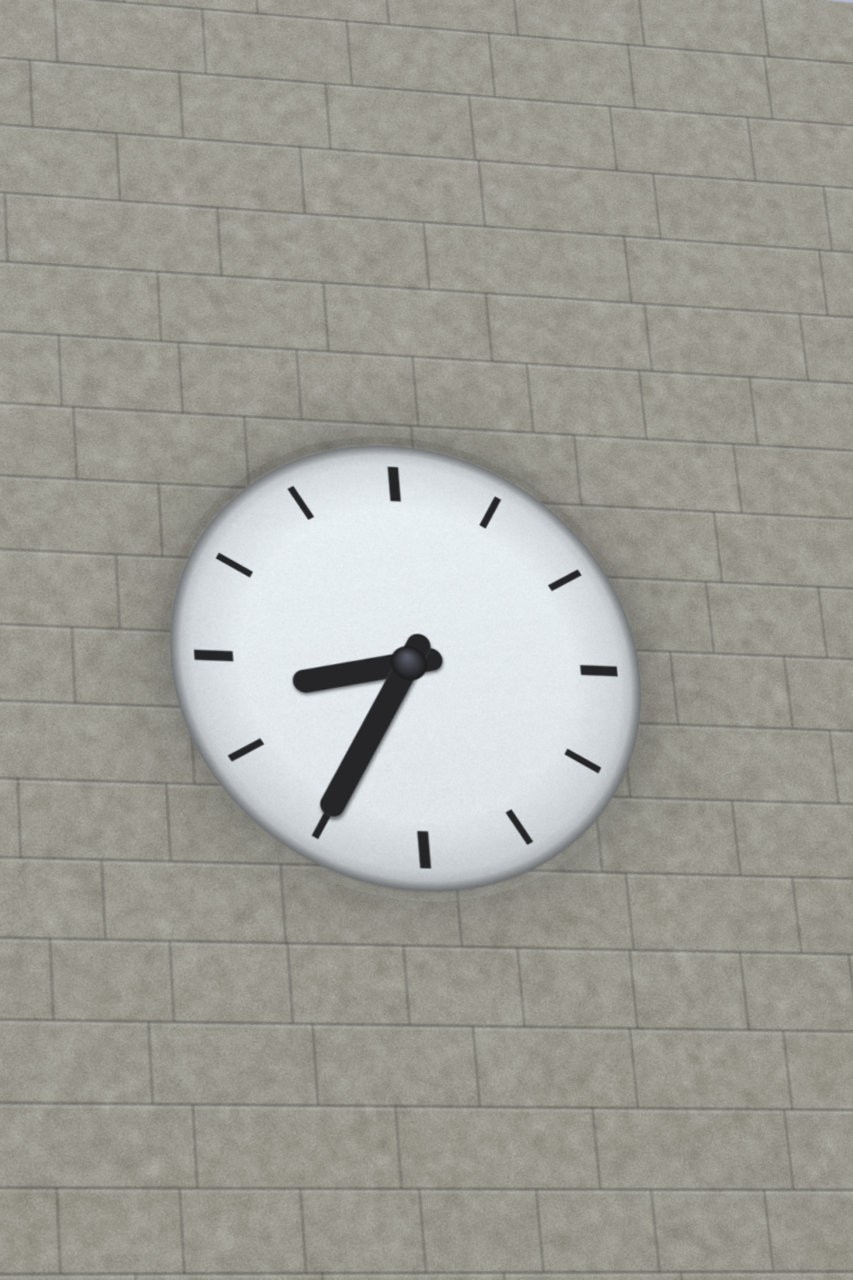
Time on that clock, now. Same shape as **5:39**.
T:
**8:35**
